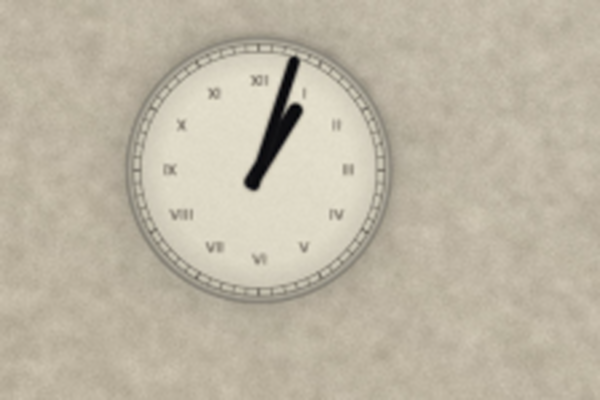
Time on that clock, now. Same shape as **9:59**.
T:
**1:03**
